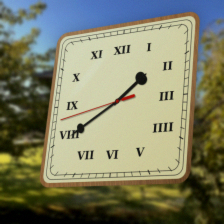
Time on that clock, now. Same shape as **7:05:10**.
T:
**1:39:43**
